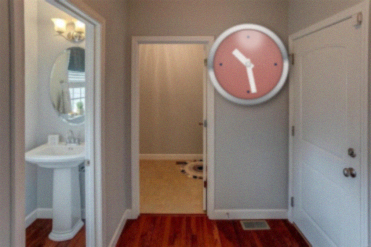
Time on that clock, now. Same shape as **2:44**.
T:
**10:28**
